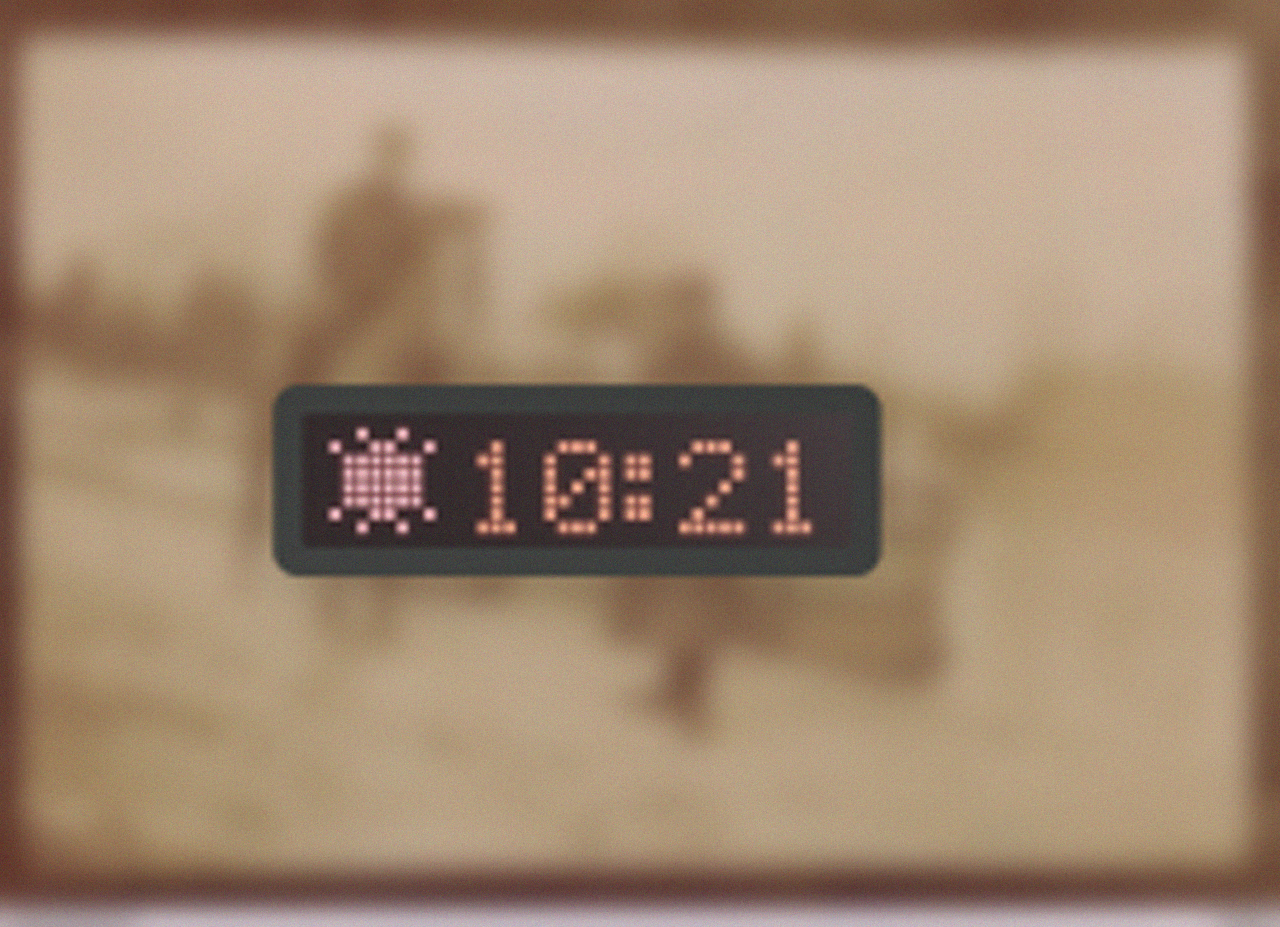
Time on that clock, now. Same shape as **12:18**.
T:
**10:21**
